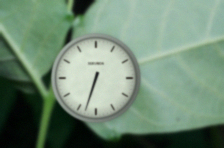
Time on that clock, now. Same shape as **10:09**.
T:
**6:33**
